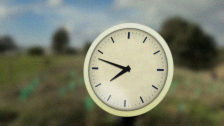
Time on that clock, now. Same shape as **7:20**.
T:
**7:48**
